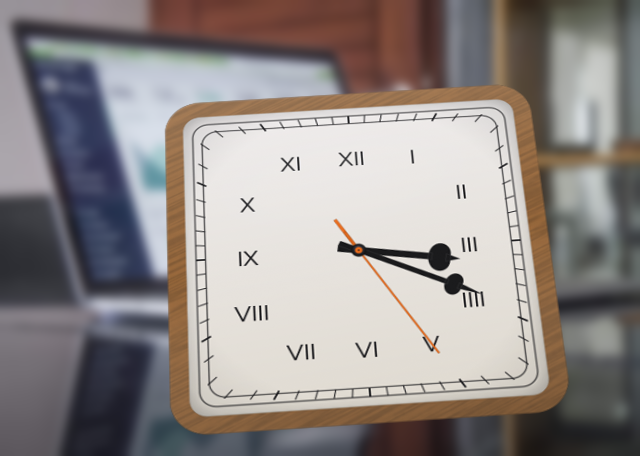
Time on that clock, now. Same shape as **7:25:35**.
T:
**3:19:25**
